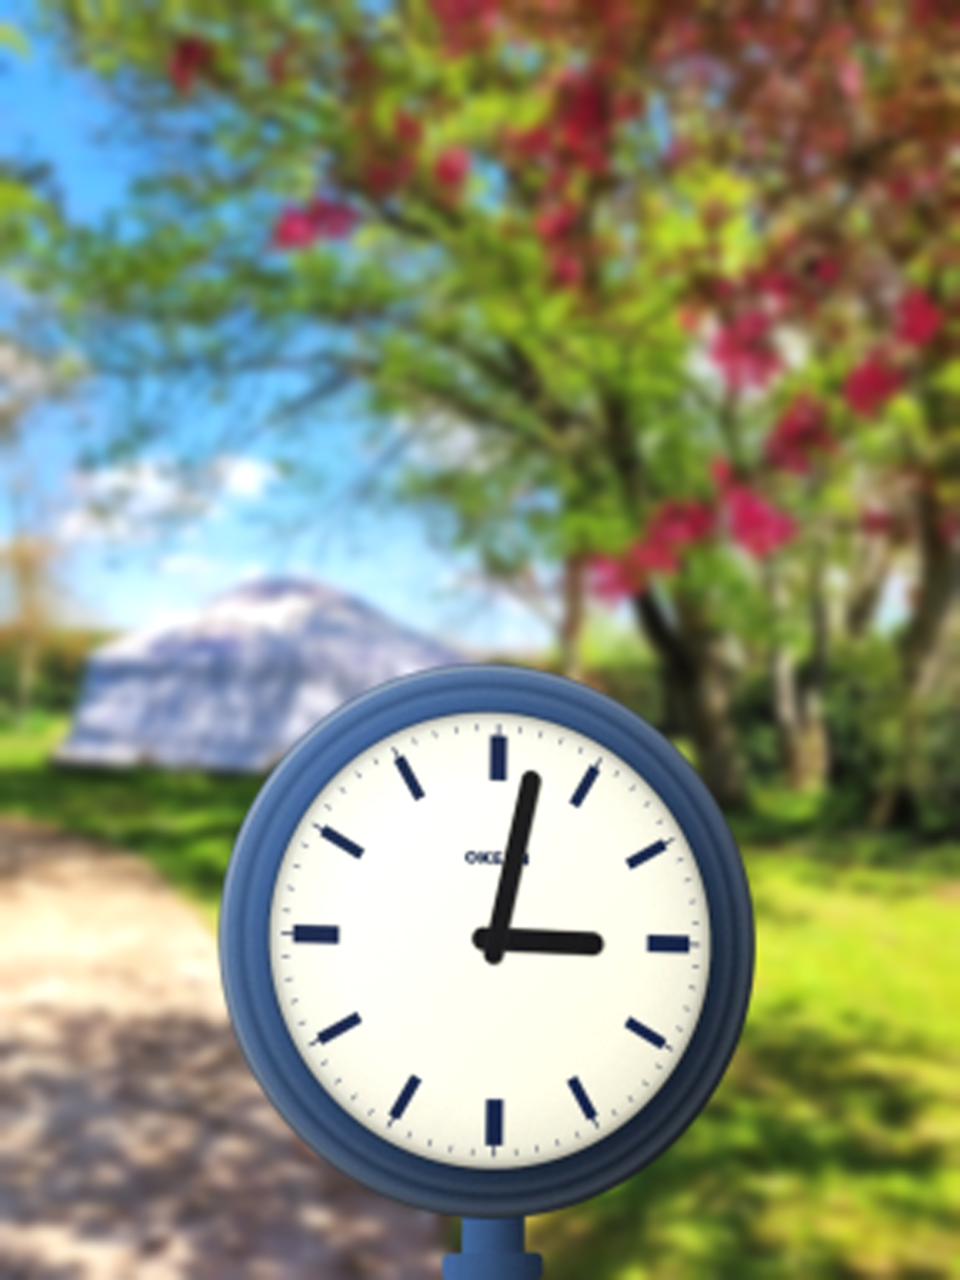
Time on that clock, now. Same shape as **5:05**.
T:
**3:02**
